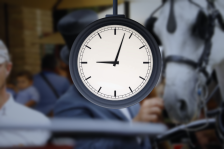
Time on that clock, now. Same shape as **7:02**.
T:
**9:03**
